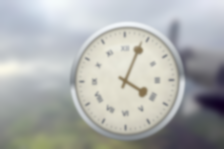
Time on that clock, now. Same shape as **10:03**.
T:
**4:04**
